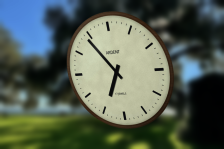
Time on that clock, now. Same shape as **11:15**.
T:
**6:54**
